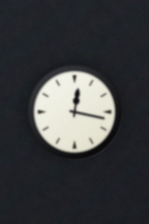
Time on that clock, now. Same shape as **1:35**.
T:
**12:17**
